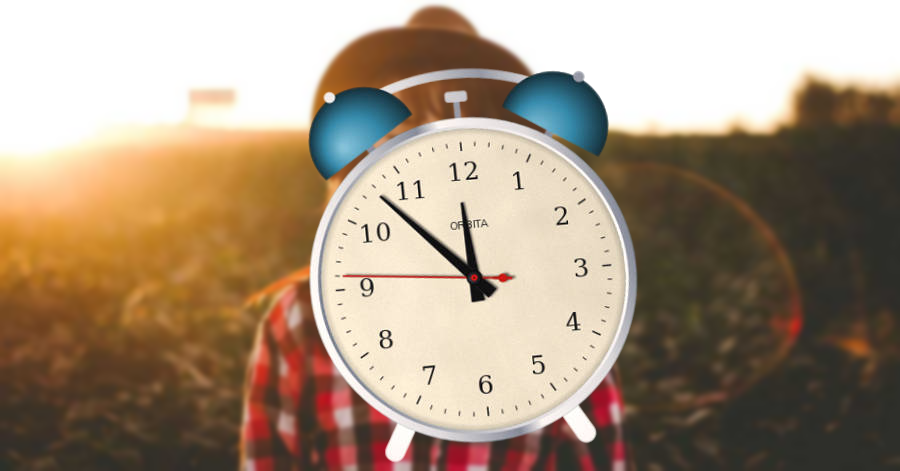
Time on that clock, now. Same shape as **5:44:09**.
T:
**11:52:46**
